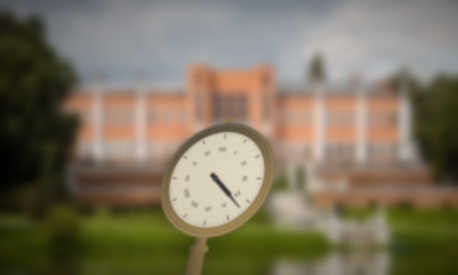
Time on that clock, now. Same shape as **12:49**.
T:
**4:22**
